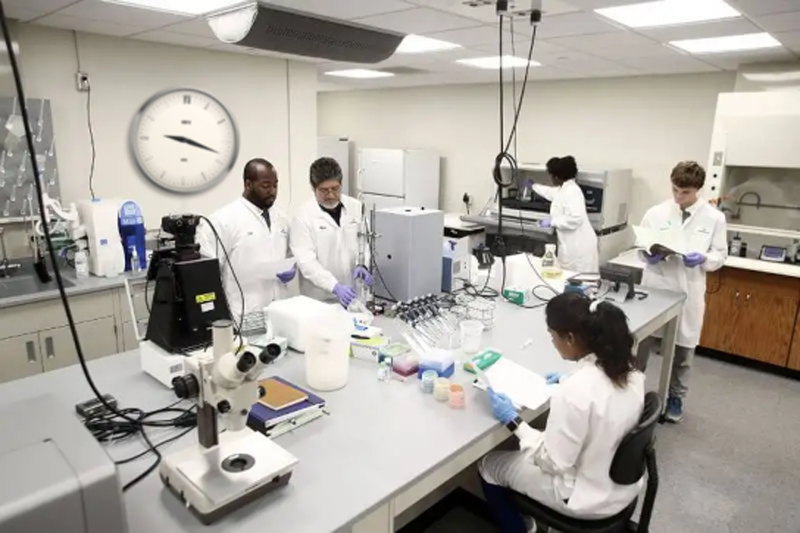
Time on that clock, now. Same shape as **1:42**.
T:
**9:18**
